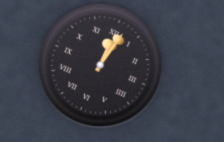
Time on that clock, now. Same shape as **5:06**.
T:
**12:02**
